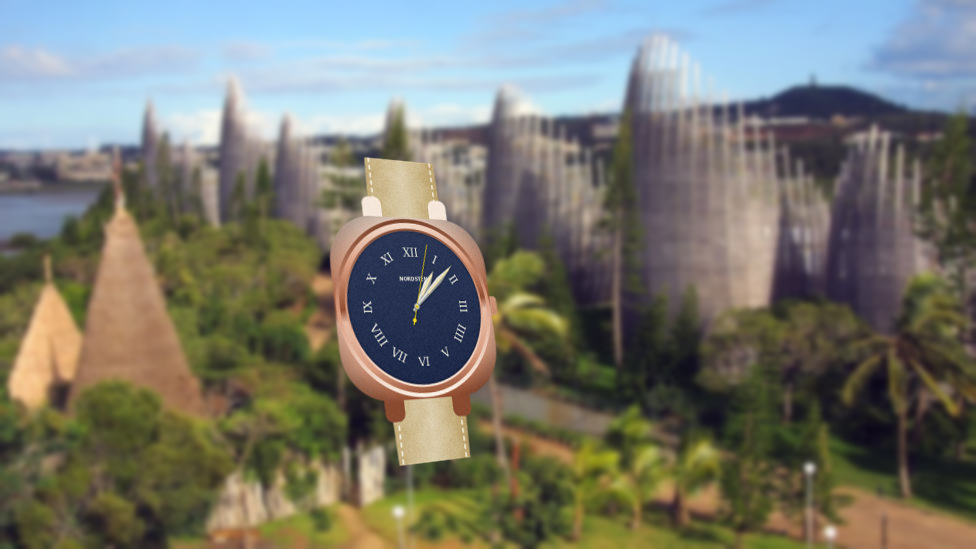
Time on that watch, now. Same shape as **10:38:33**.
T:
**1:08:03**
